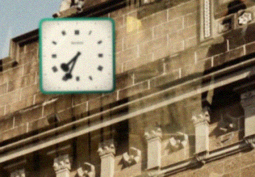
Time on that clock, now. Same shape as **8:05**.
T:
**7:34**
